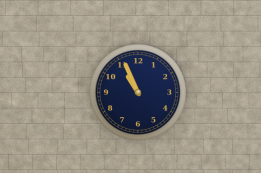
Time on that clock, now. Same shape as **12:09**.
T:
**10:56**
